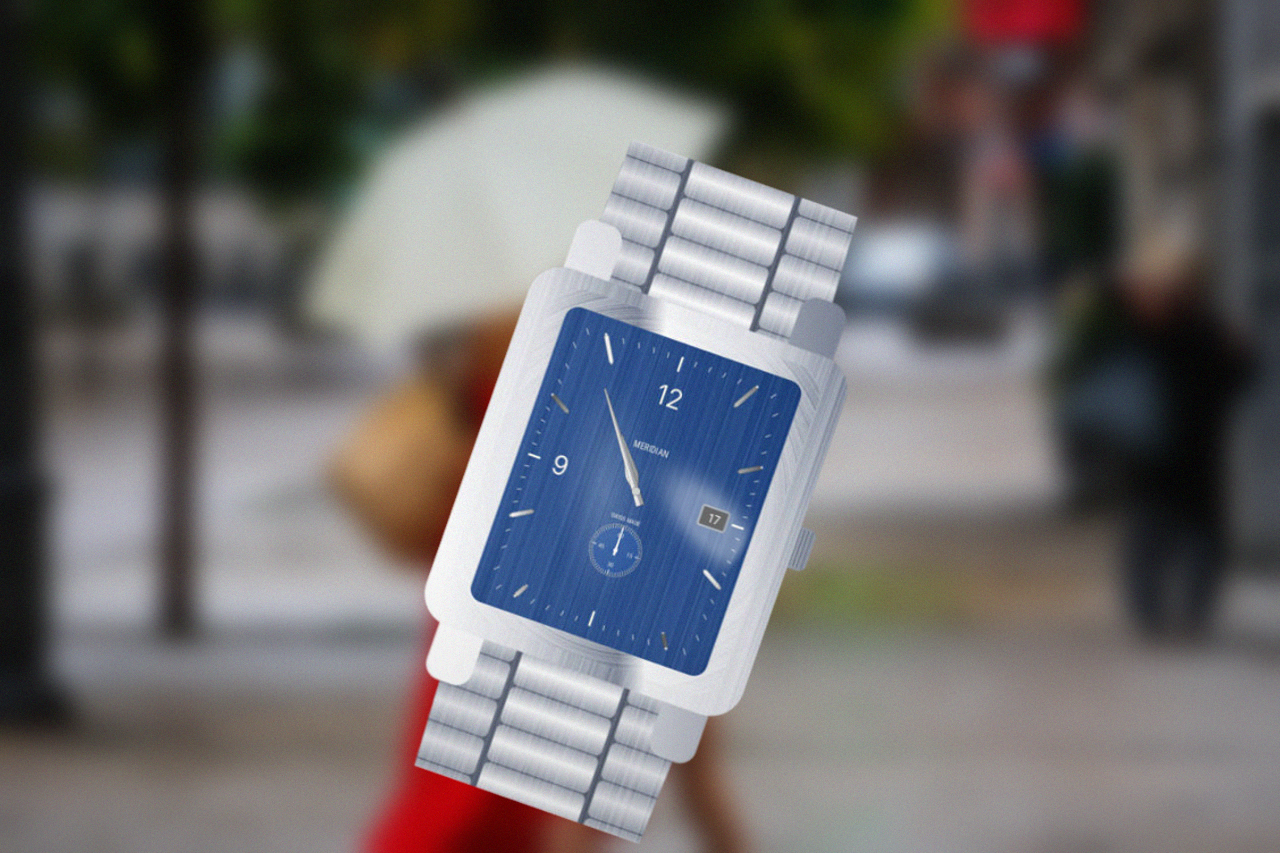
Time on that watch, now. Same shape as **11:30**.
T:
**10:54**
